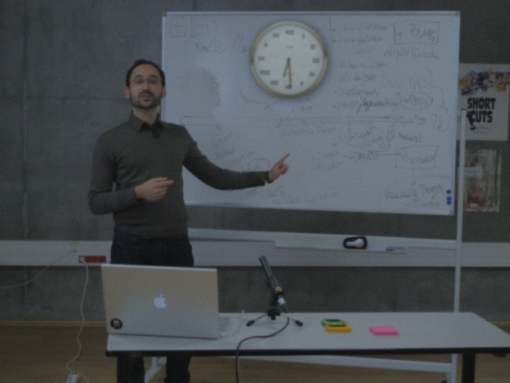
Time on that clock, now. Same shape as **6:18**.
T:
**6:29**
